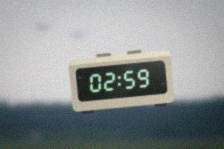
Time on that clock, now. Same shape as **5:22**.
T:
**2:59**
